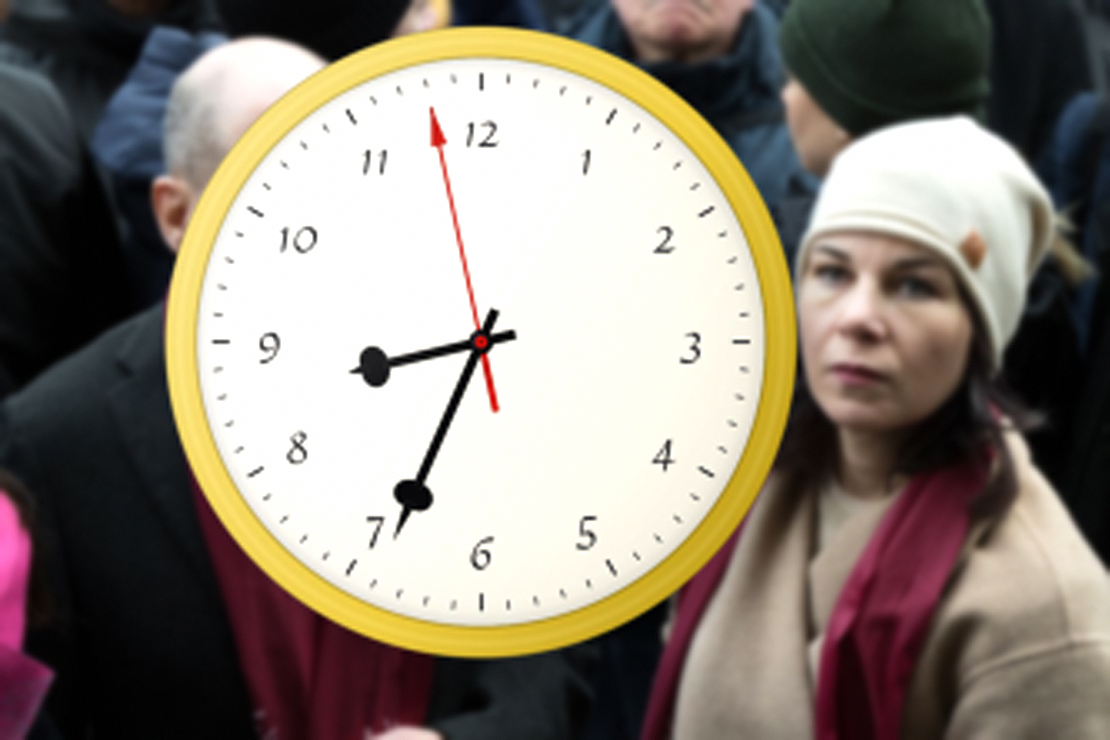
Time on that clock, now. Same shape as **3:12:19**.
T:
**8:33:58**
